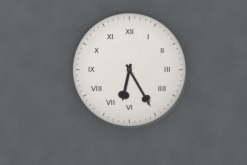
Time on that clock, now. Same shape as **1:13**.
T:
**6:25**
